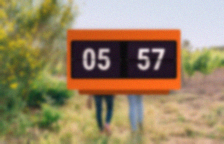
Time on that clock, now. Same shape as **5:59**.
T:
**5:57**
